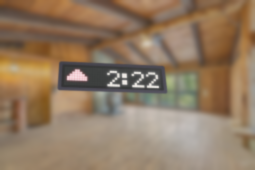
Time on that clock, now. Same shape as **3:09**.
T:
**2:22**
